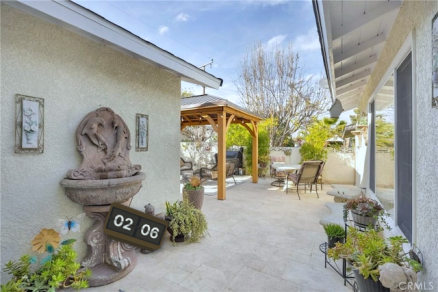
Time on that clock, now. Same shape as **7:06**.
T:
**2:06**
